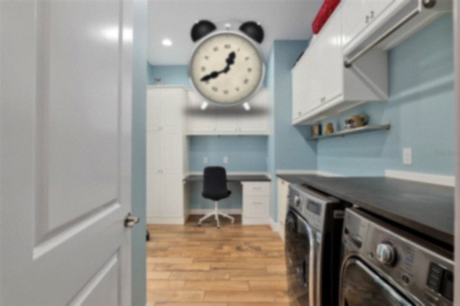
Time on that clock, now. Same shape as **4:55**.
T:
**12:41**
